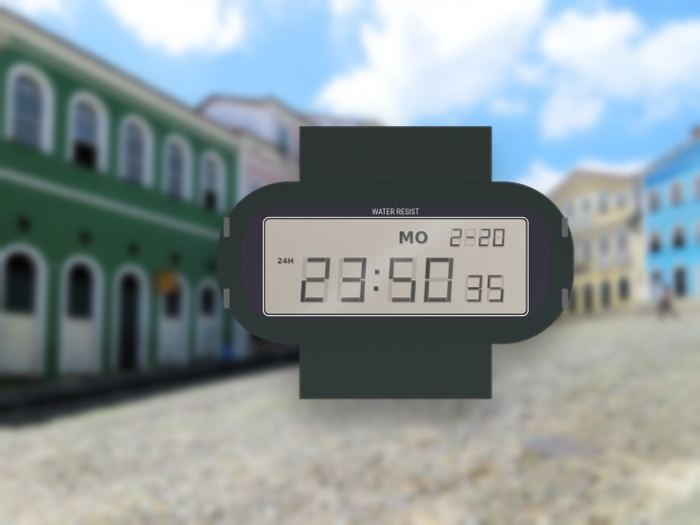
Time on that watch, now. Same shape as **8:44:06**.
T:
**23:50:35**
